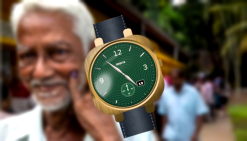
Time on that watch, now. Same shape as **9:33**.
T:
**4:54**
